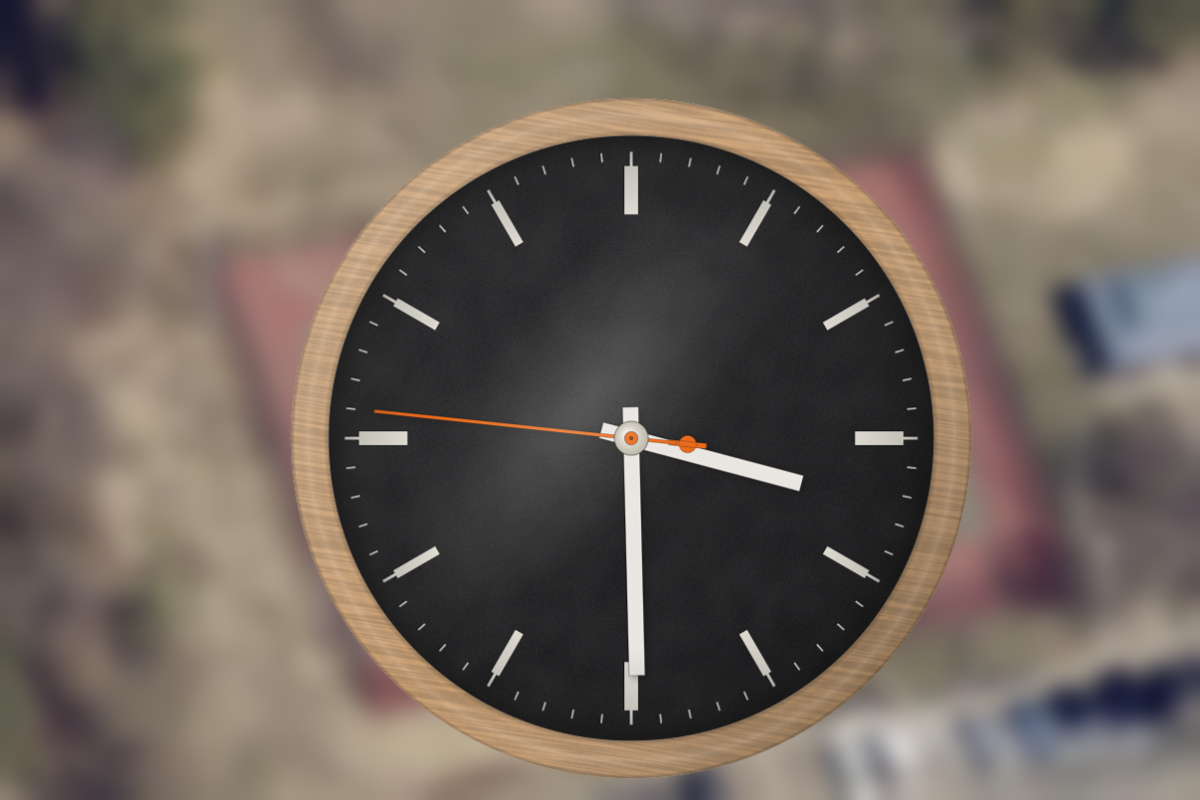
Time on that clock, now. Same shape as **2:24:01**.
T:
**3:29:46**
